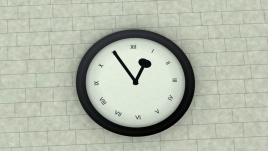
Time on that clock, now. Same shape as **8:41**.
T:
**12:55**
